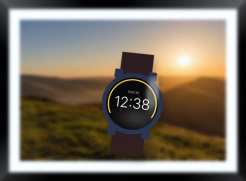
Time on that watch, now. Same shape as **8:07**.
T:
**12:38**
